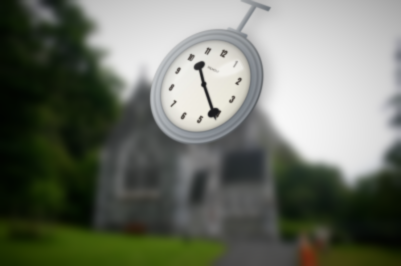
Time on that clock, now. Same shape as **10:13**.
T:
**10:21**
